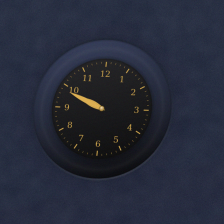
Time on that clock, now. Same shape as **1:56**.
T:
**9:49**
